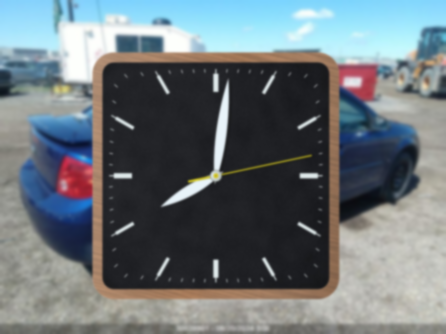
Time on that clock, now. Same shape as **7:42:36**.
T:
**8:01:13**
